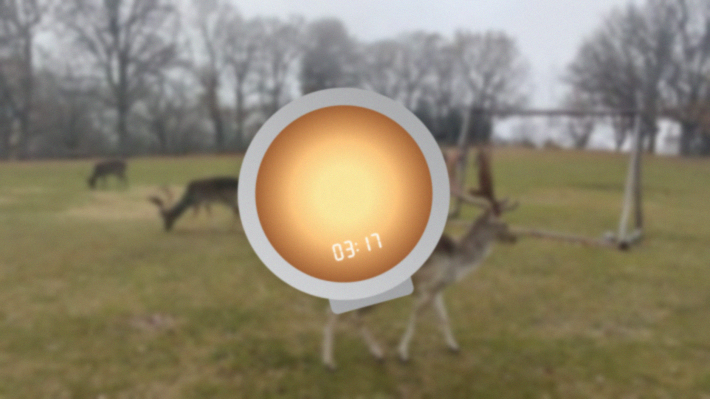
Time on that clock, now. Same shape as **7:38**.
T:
**3:17**
